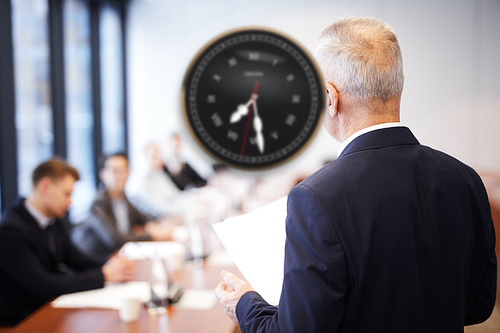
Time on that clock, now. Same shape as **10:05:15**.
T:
**7:28:32**
